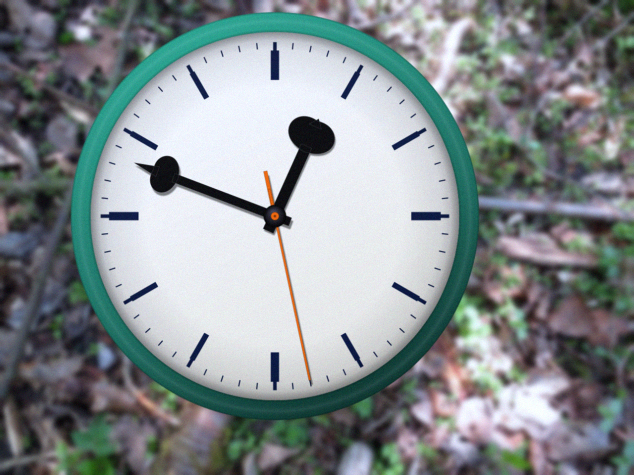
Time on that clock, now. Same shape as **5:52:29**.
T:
**12:48:28**
